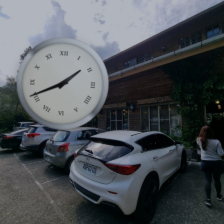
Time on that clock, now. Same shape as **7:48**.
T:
**1:41**
